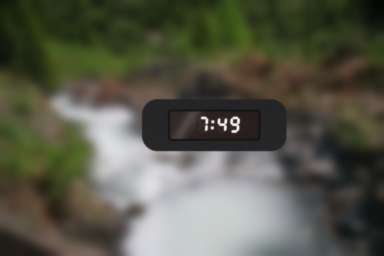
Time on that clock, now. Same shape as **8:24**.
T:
**7:49**
